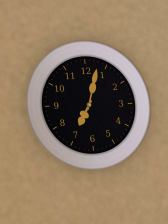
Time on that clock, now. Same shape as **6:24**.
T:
**7:03**
